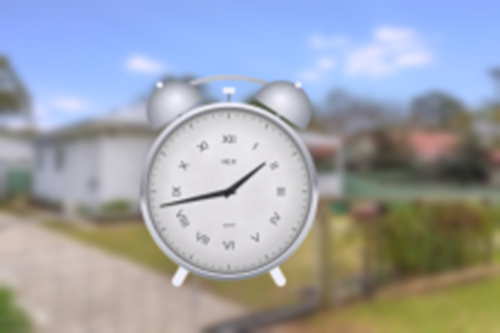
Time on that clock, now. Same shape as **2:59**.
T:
**1:43**
